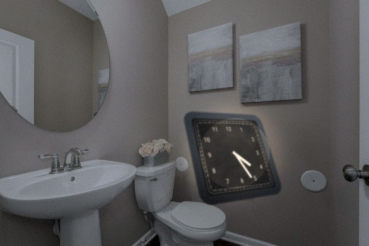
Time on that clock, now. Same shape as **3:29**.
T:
**4:26**
